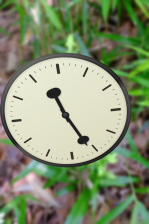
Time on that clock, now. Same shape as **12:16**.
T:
**11:26**
